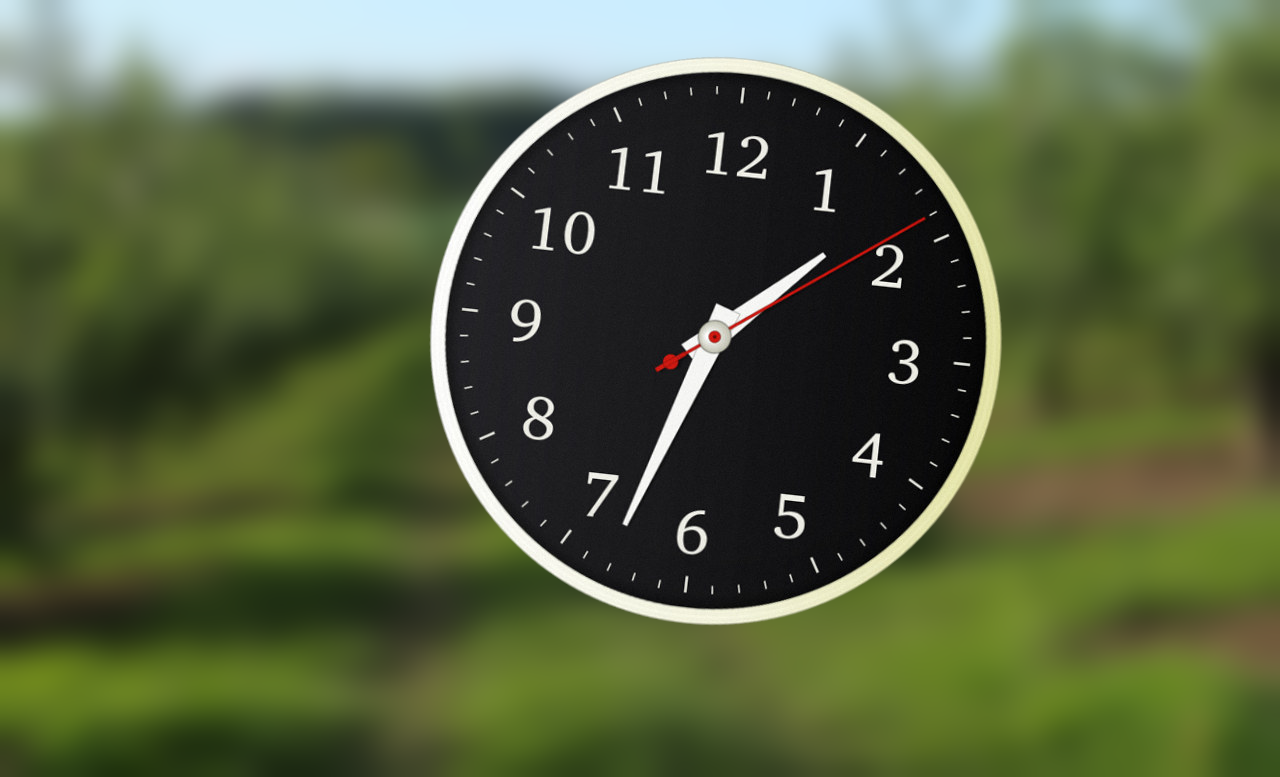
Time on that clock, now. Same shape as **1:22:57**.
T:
**1:33:09**
